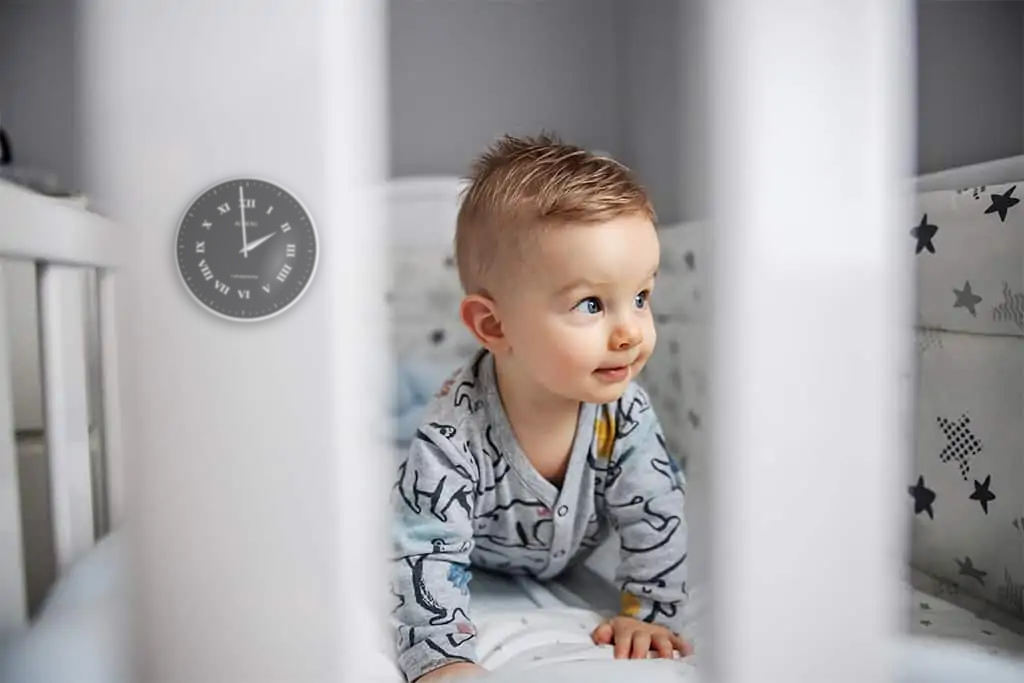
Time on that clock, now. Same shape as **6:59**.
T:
**1:59**
